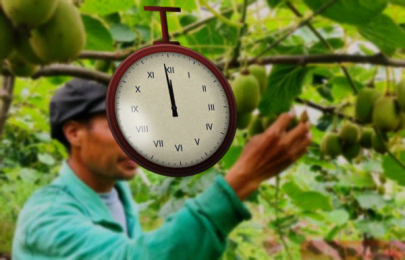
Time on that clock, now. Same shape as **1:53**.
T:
**11:59**
